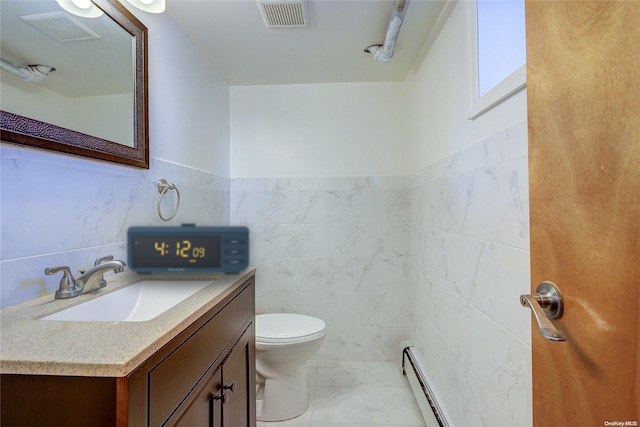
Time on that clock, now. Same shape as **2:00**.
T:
**4:12**
